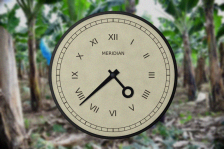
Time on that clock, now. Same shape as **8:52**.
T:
**4:38**
